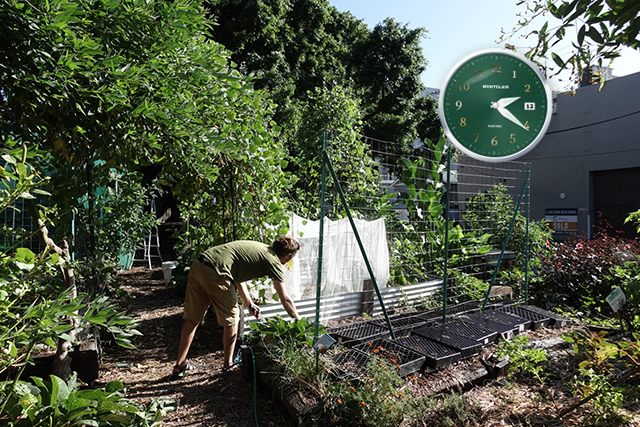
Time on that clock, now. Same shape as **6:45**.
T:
**2:21**
